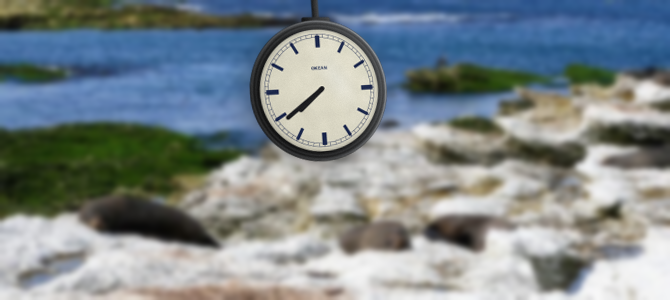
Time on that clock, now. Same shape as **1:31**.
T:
**7:39**
